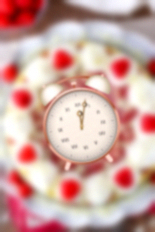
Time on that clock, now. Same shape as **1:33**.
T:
**12:03**
